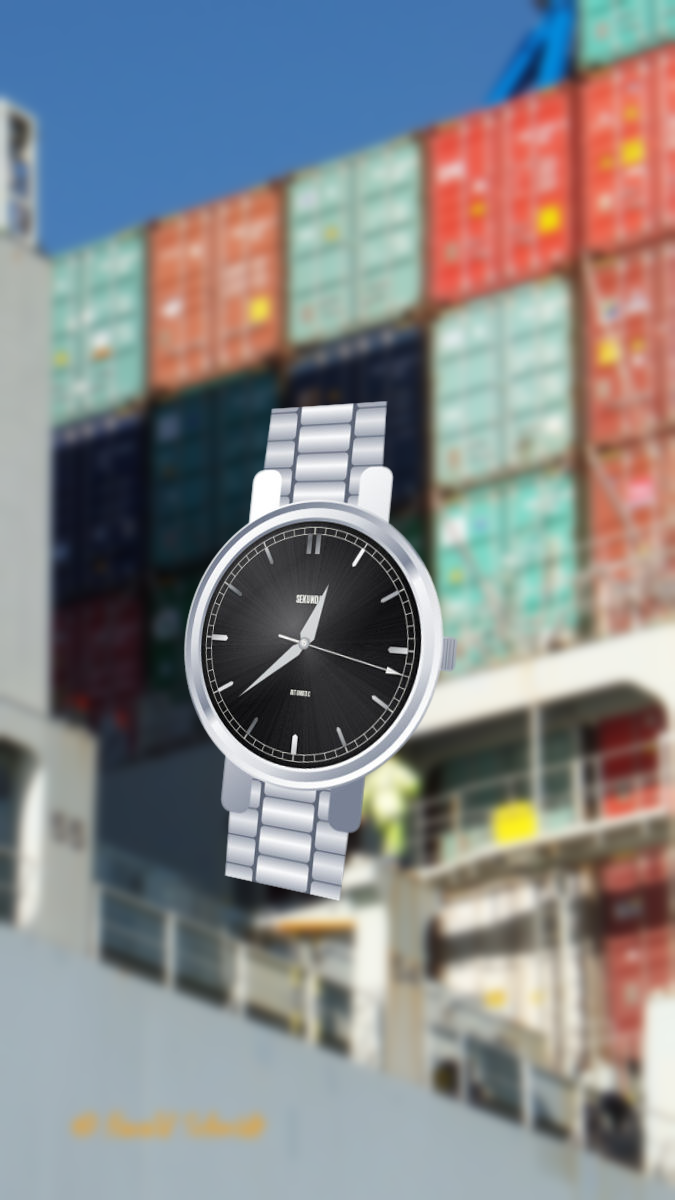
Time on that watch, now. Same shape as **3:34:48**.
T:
**12:38:17**
